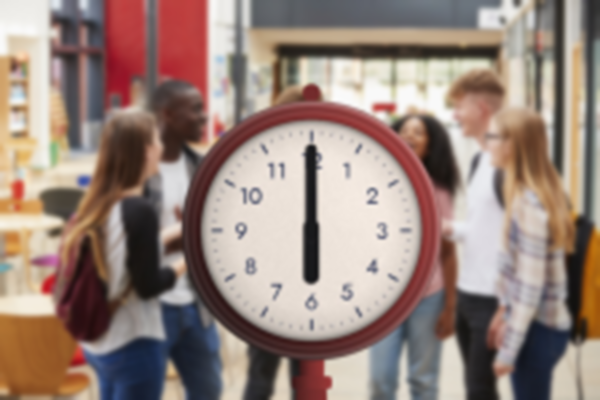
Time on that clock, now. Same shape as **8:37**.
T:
**6:00**
